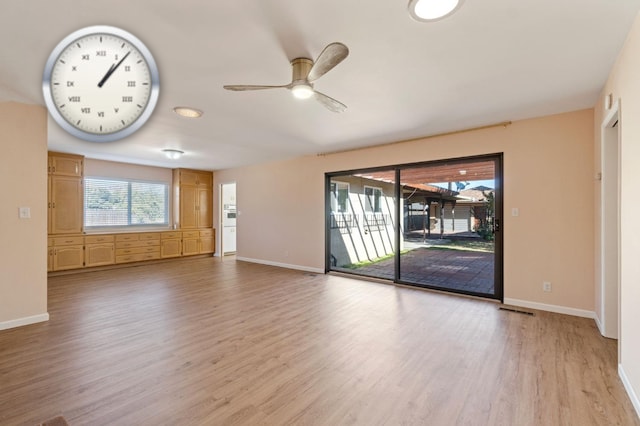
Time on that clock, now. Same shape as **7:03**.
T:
**1:07**
